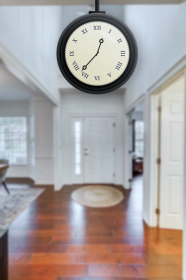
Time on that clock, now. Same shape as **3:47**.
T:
**12:37**
